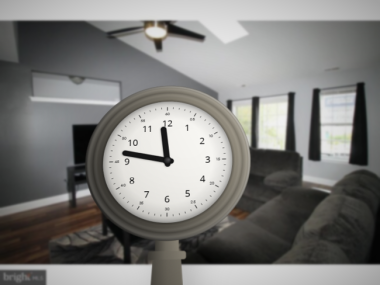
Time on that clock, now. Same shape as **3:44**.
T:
**11:47**
